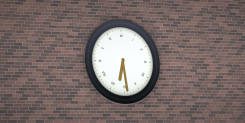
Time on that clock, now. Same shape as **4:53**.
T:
**6:29**
